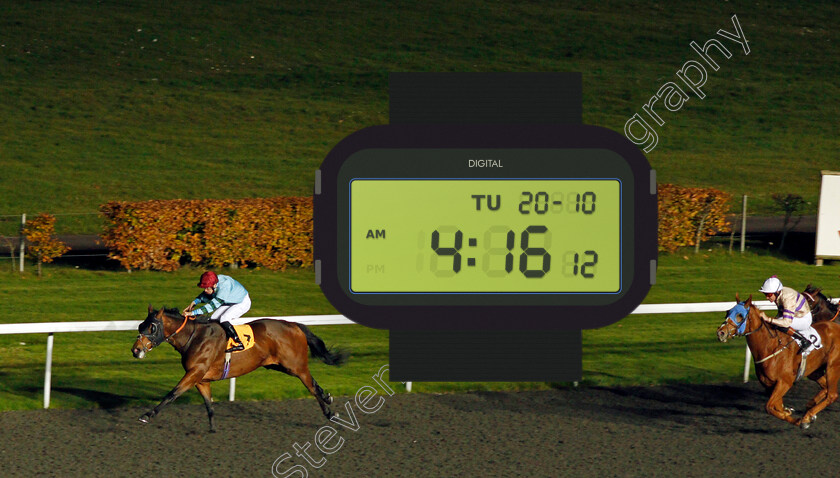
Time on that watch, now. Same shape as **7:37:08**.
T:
**4:16:12**
